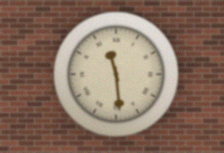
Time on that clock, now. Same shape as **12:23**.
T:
**11:29**
